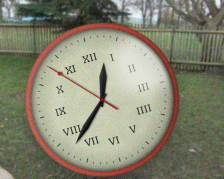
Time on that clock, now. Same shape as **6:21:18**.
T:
**12:37:53**
